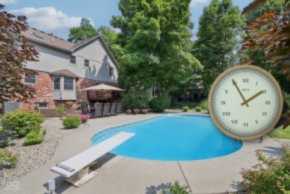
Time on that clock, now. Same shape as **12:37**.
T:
**1:55**
